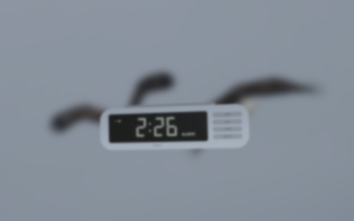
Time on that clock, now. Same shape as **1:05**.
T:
**2:26**
